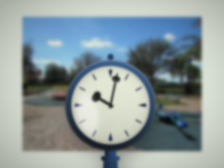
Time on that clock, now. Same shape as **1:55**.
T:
**10:02**
